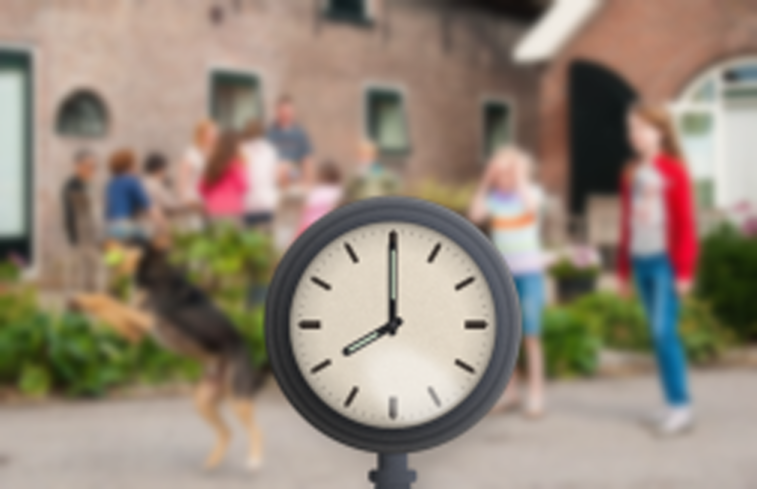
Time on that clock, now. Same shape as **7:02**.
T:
**8:00**
